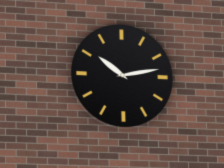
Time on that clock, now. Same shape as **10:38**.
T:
**10:13**
